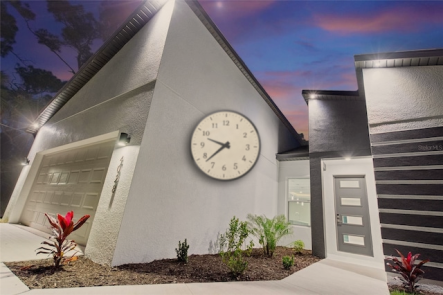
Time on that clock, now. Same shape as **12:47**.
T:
**9:38**
